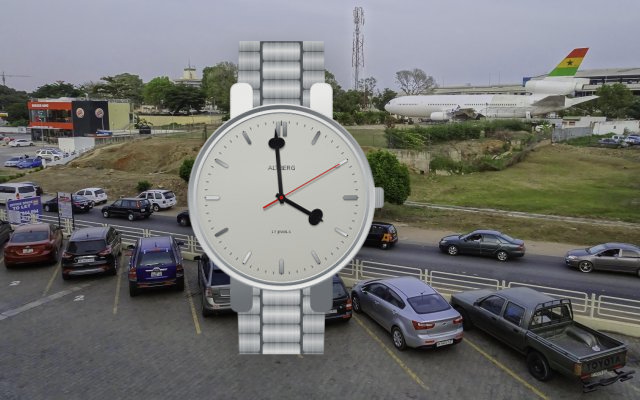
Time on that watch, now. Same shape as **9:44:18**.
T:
**3:59:10**
